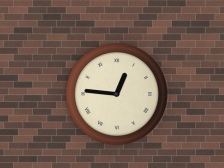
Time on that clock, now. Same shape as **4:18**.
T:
**12:46**
